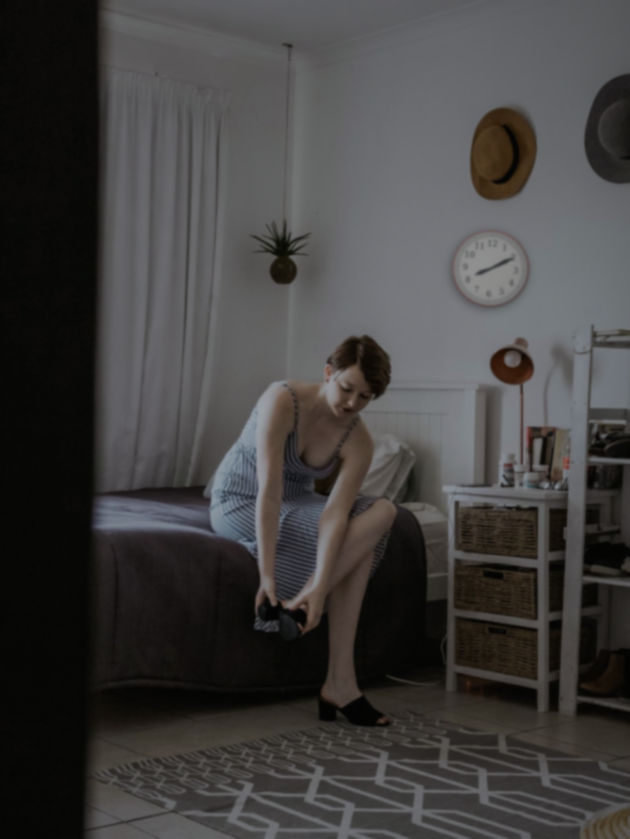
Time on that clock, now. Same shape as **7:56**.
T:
**8:10**
